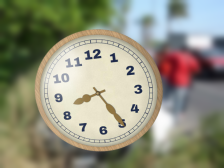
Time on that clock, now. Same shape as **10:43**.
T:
**8:25**
